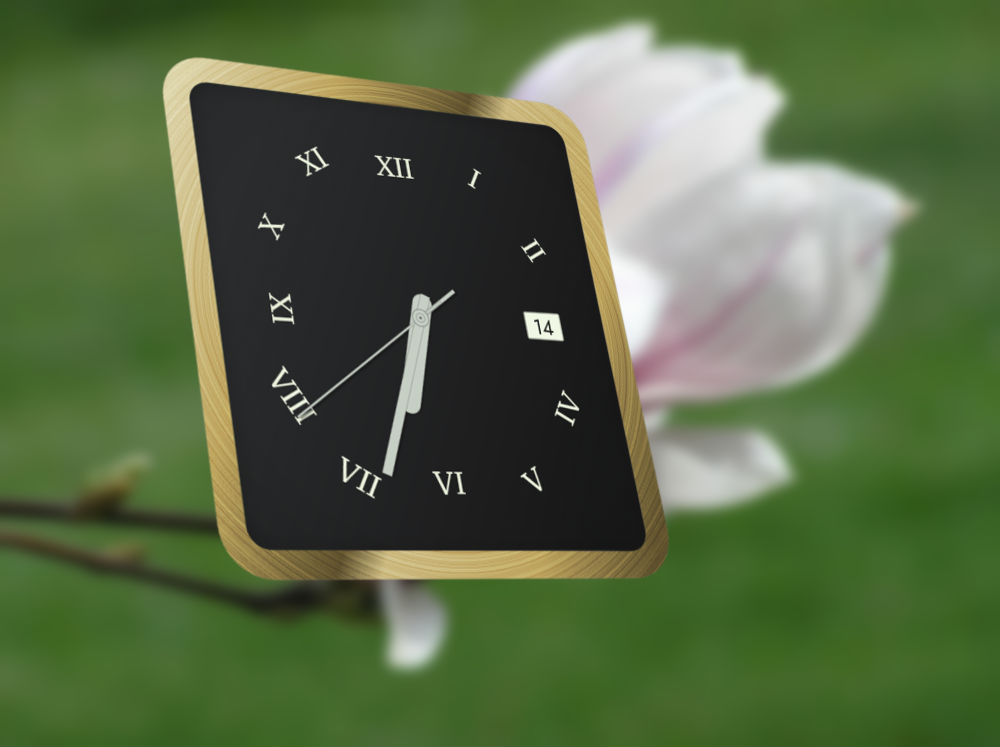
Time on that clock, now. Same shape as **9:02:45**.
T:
**6:33:39**
